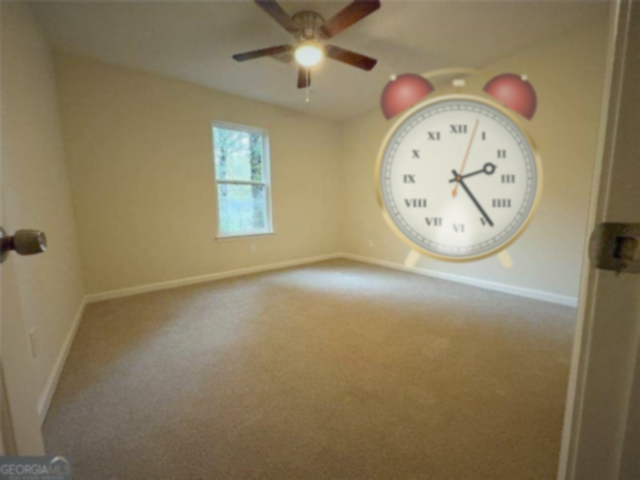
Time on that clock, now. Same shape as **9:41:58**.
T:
**2:24:03**
